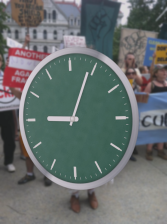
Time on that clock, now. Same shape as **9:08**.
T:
**9:04**
